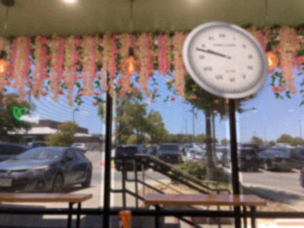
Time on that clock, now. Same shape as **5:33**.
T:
**9:48**
